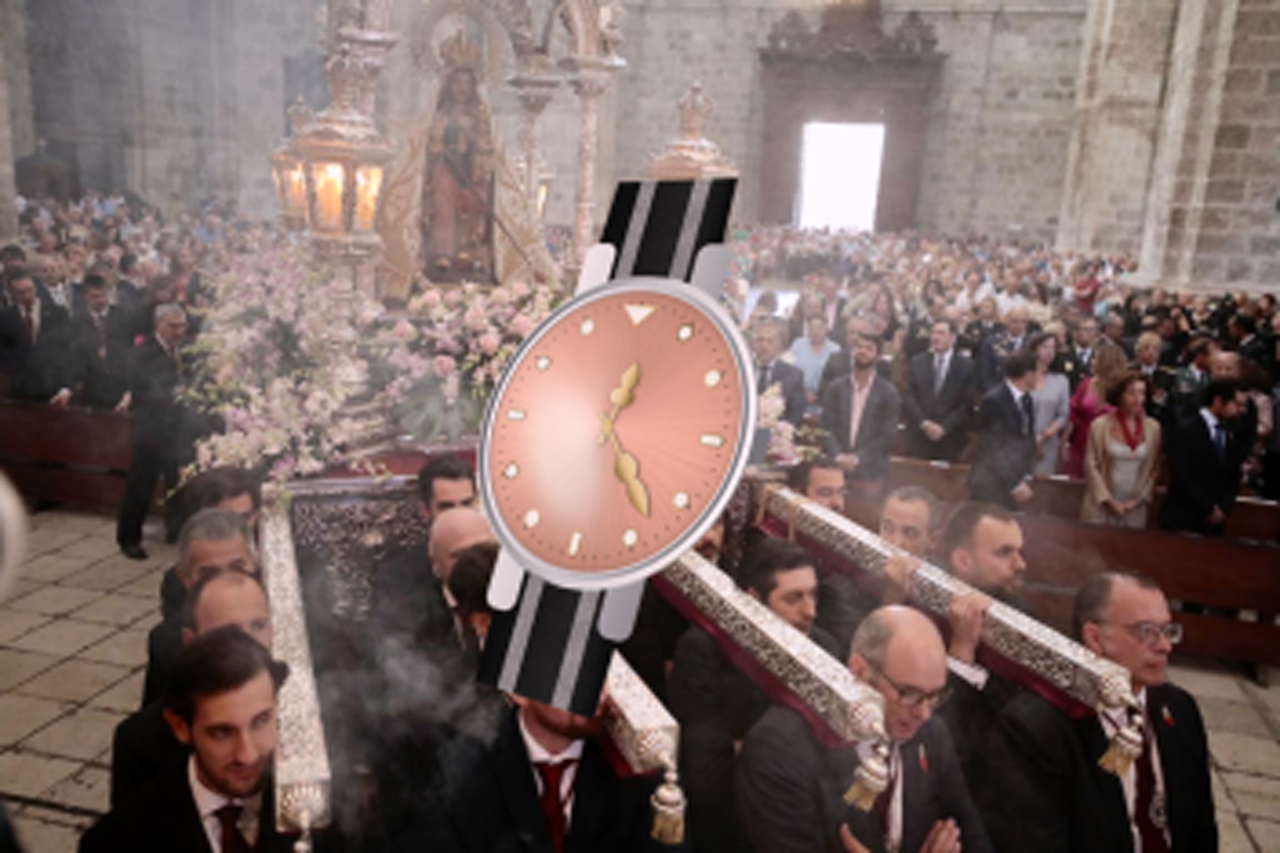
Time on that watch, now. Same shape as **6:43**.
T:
**12:23**
